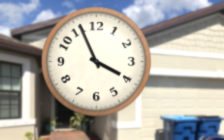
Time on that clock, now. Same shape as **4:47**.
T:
**3:56**
